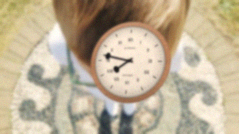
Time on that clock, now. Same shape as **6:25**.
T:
**7:47**
